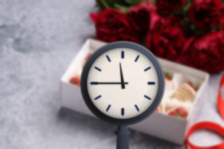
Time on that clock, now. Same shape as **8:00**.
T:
**11:45**
